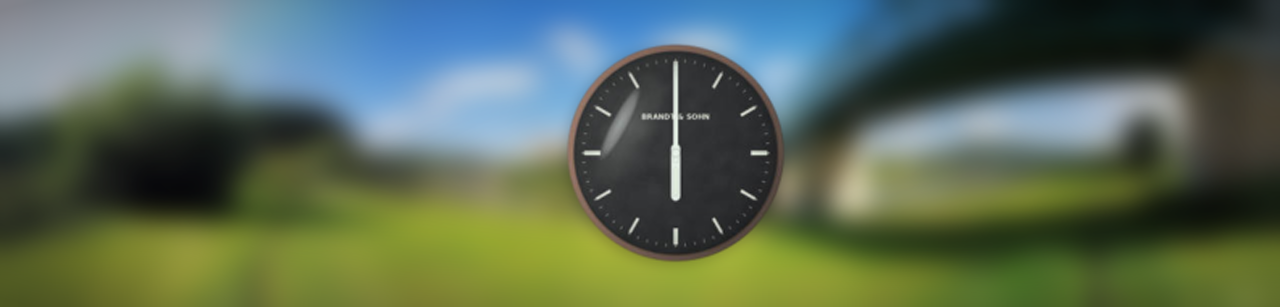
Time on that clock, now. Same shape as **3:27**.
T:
**6:00**
